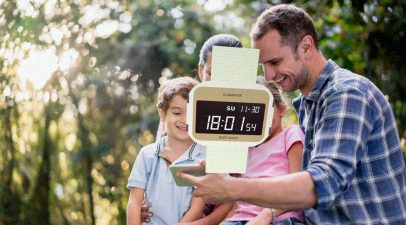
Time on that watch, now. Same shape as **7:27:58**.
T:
**18:01:54**
